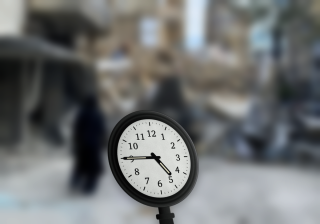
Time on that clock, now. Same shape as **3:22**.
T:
**4:45**
